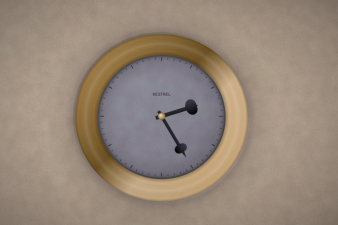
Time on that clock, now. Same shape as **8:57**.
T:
**2:25**
